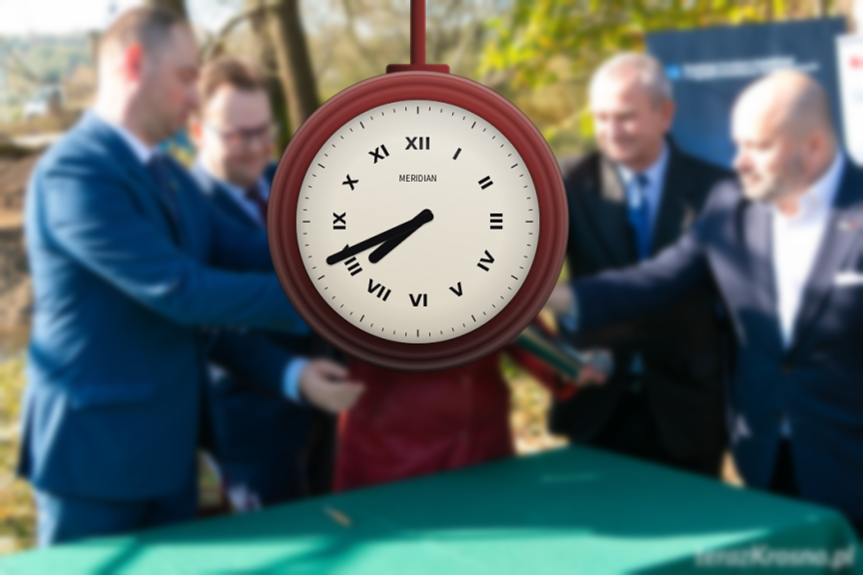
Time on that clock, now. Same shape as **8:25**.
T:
**7:41**
